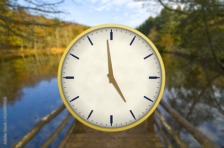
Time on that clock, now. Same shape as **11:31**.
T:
**4:59**
